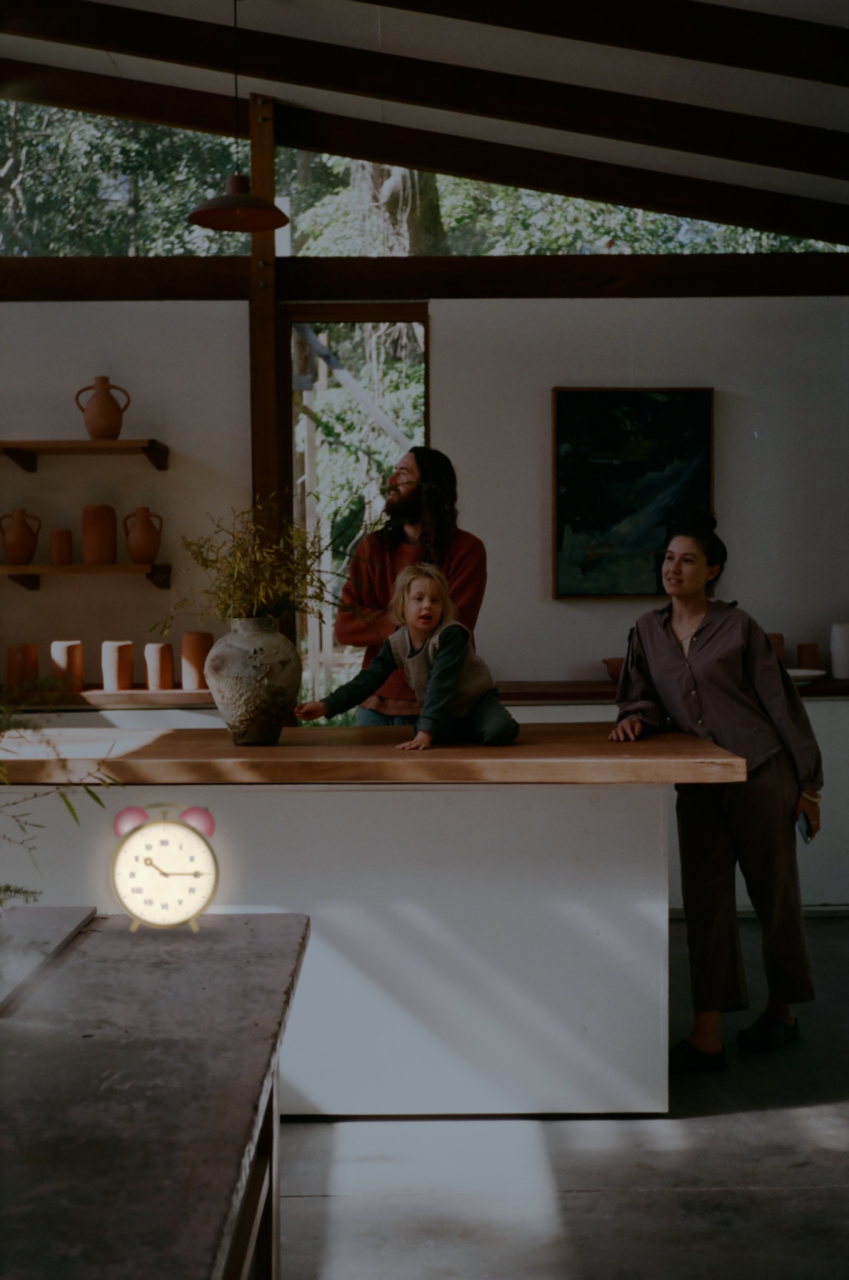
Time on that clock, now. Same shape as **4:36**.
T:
**10:15**
